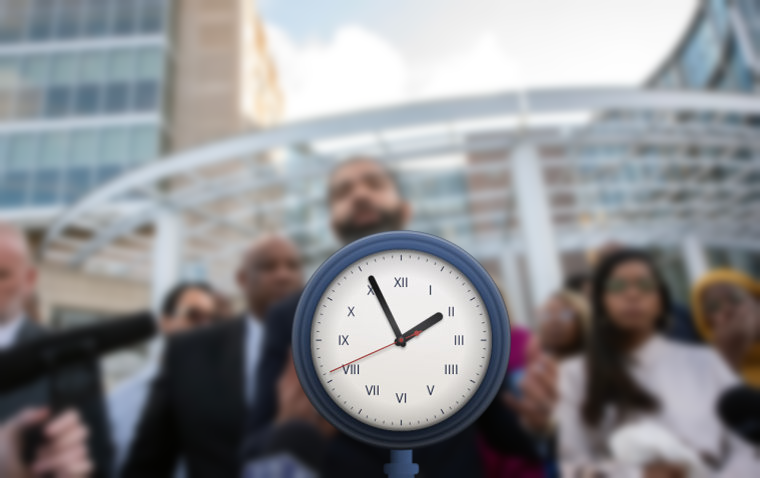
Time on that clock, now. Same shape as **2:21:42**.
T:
**1:55:41**
